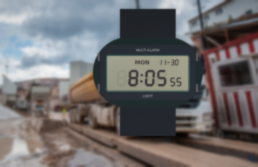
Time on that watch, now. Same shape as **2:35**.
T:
**8:05**
